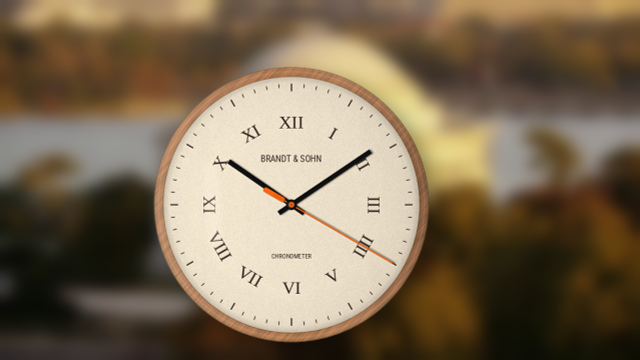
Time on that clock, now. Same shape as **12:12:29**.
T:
**10:09:20**
